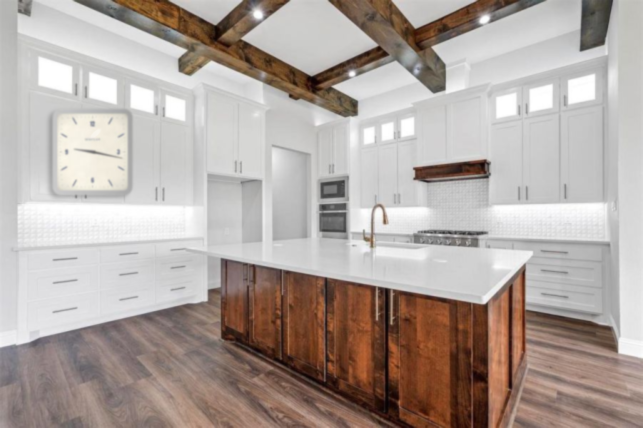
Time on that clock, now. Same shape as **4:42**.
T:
**9:17**
